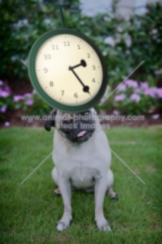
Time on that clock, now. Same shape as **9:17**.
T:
**2:25**
